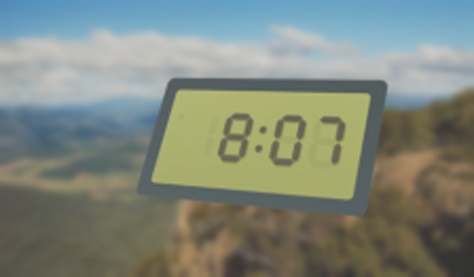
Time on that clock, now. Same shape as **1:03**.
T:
**8:07**
